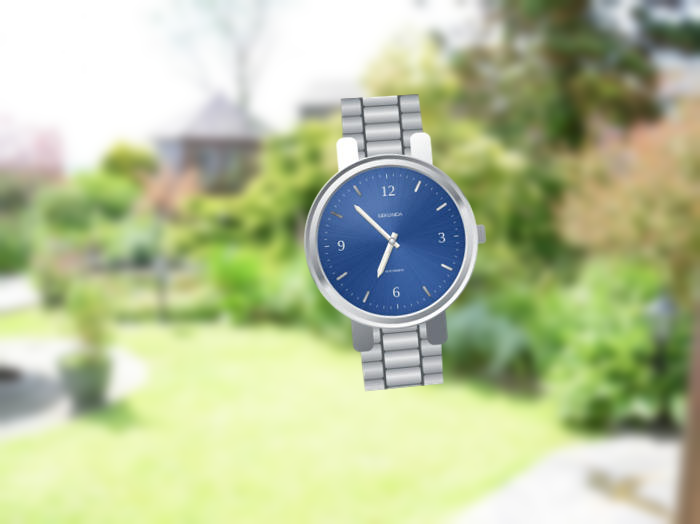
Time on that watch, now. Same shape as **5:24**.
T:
**6:53**
